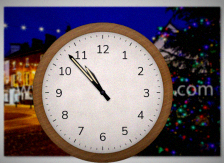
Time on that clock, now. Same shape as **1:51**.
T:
**10:53**
